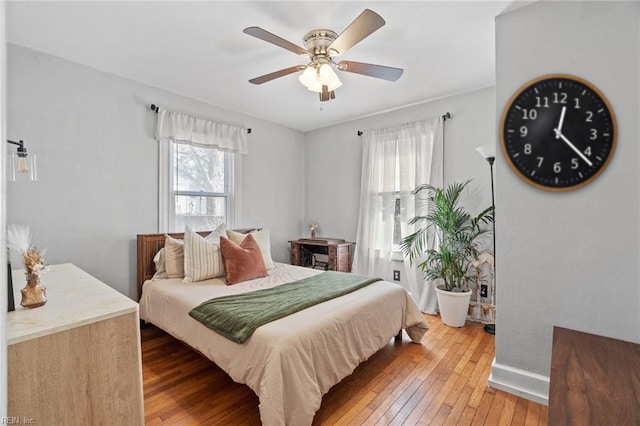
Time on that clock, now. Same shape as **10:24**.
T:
**12:22**
